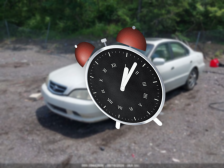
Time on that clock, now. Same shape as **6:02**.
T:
**1:08**
